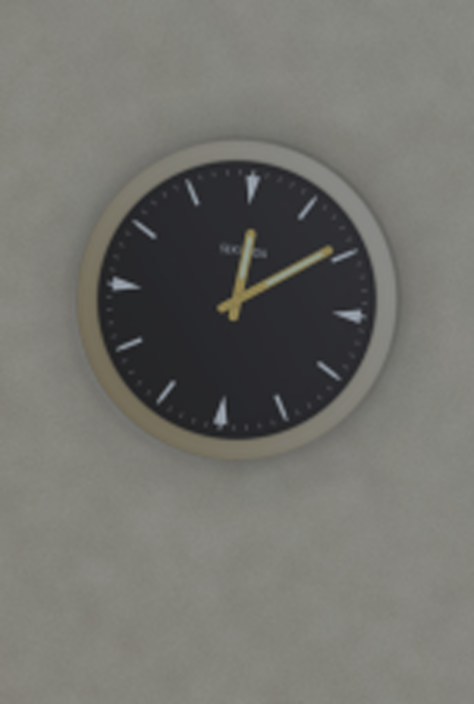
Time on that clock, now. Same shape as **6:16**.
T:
**12:09**
